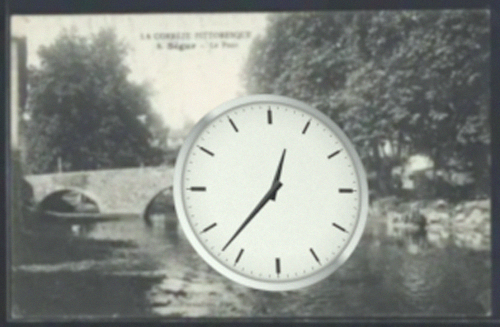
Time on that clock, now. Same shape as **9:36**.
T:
**12:37**
